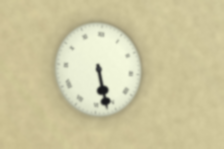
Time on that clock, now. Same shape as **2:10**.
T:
**5:27**
